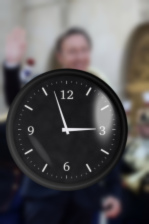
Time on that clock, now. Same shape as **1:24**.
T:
**2:57**
